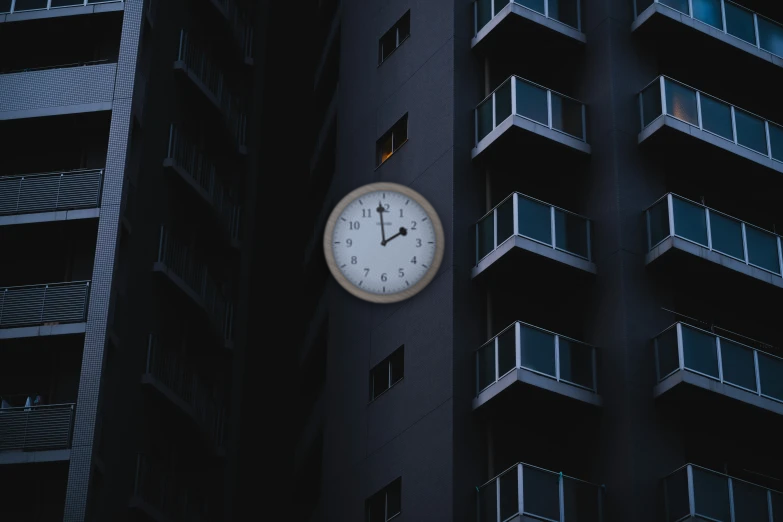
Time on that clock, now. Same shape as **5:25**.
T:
**1:59**
